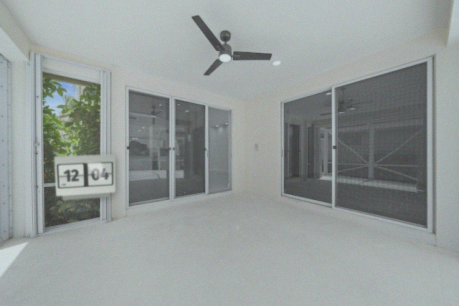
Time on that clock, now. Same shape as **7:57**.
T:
**12:04**
